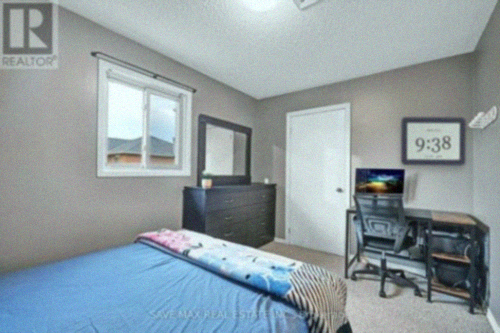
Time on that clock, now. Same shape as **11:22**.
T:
**9:38**
